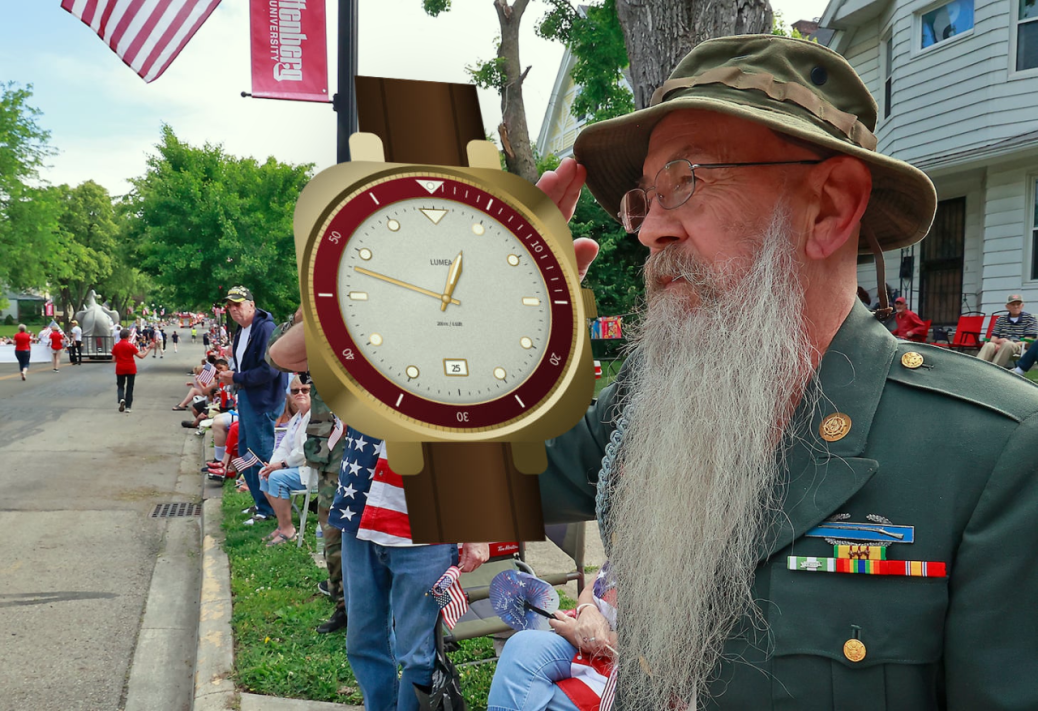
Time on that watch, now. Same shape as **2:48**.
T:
**12:48**
